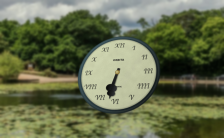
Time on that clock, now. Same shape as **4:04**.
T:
**6:32**
